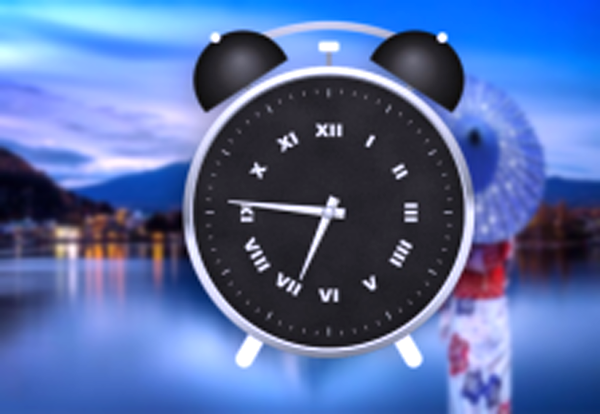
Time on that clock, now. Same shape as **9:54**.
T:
**6:46**
